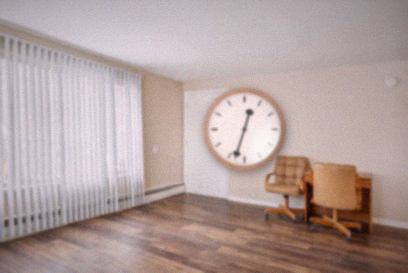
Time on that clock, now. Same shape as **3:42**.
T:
**12:33**
